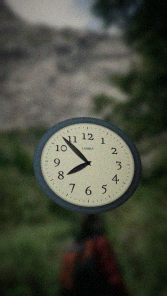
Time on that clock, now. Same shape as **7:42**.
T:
**7:53**
